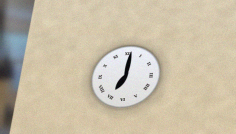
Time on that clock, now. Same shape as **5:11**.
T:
**7:01**
